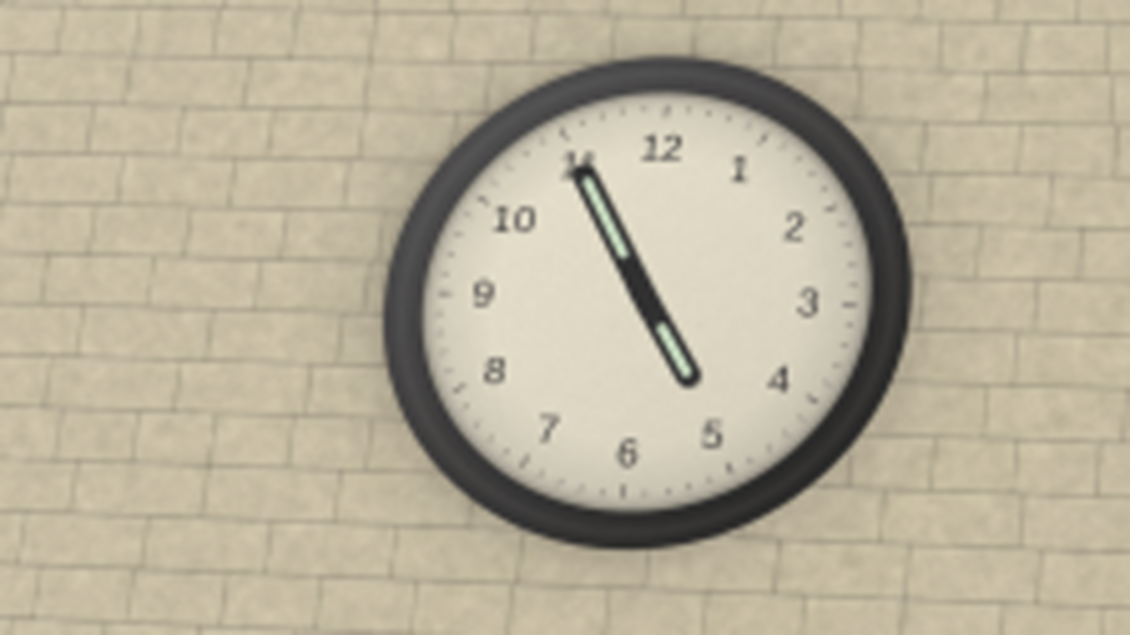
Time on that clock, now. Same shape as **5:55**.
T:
**4:55**
